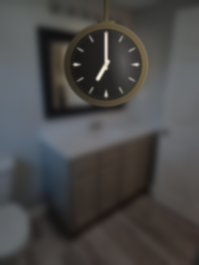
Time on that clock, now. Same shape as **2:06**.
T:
**7:00**
